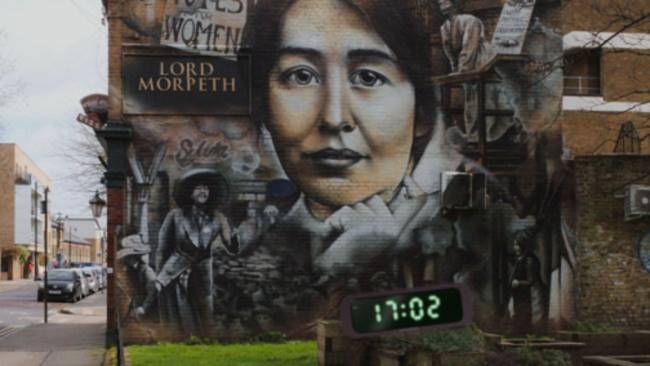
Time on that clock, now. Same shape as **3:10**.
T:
**17:02**
